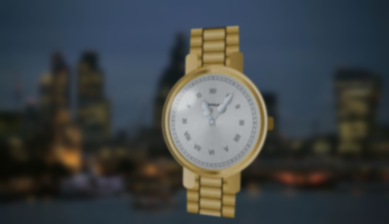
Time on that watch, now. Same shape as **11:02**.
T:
**11:06**
